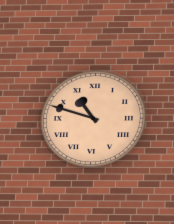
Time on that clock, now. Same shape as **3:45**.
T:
**10:48**
